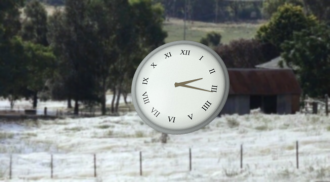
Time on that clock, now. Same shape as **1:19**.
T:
**2:16**
